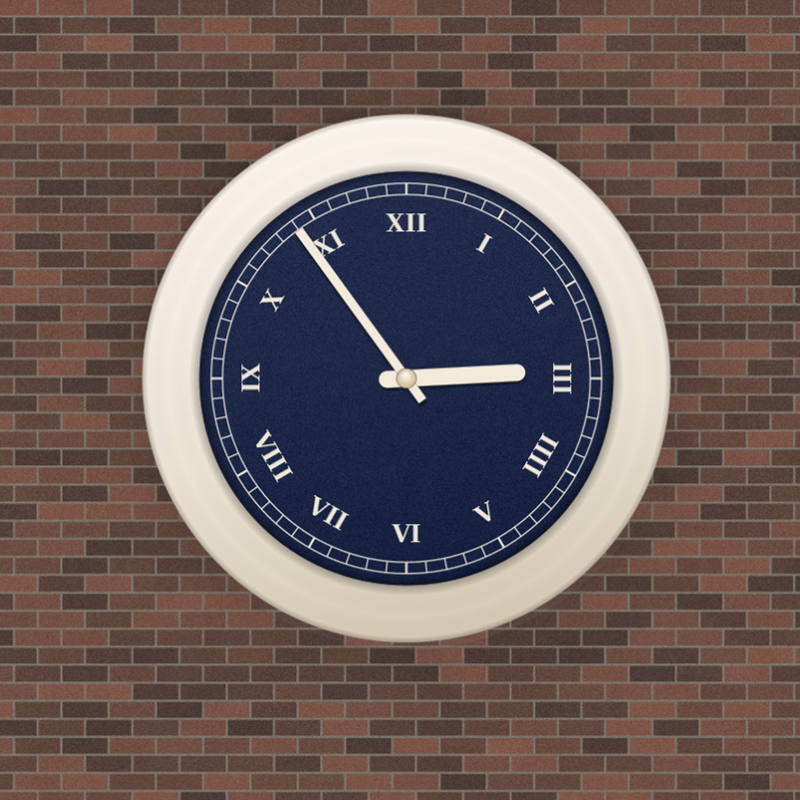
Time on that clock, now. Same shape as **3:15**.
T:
**2:54**
